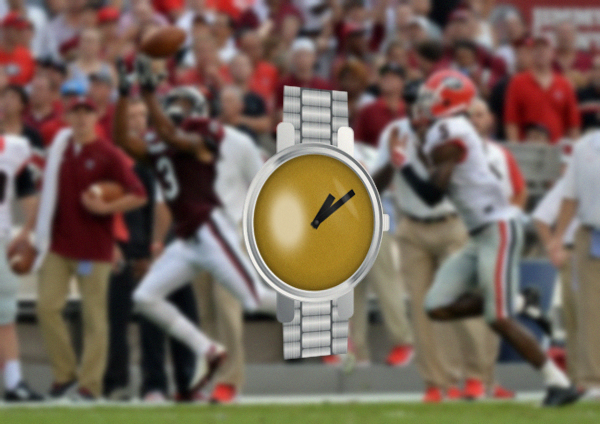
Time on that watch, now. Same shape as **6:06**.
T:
**1:09**
